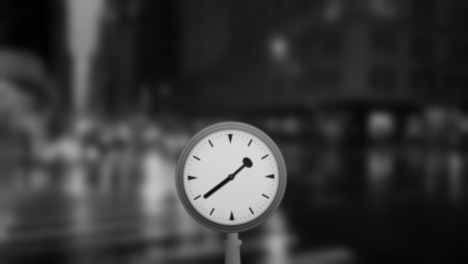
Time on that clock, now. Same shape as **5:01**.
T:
**1:39**
